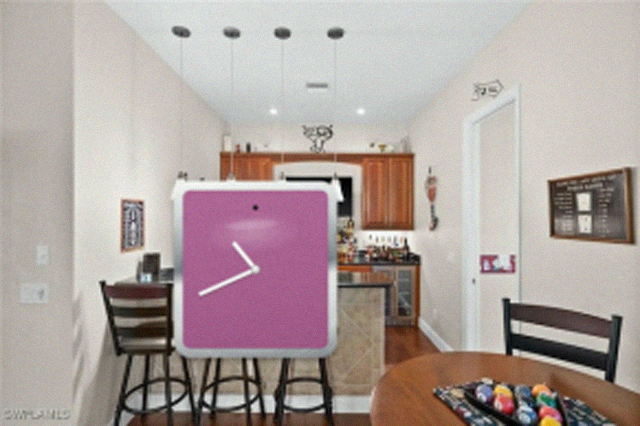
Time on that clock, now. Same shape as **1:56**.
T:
**10:41**
